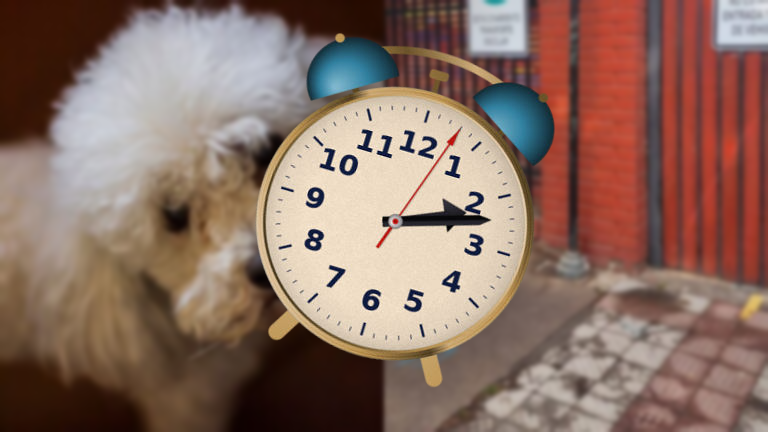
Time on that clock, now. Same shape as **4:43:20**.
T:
**2:12:03**
